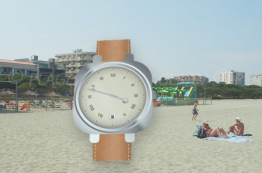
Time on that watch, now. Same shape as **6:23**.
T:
**3:48**
